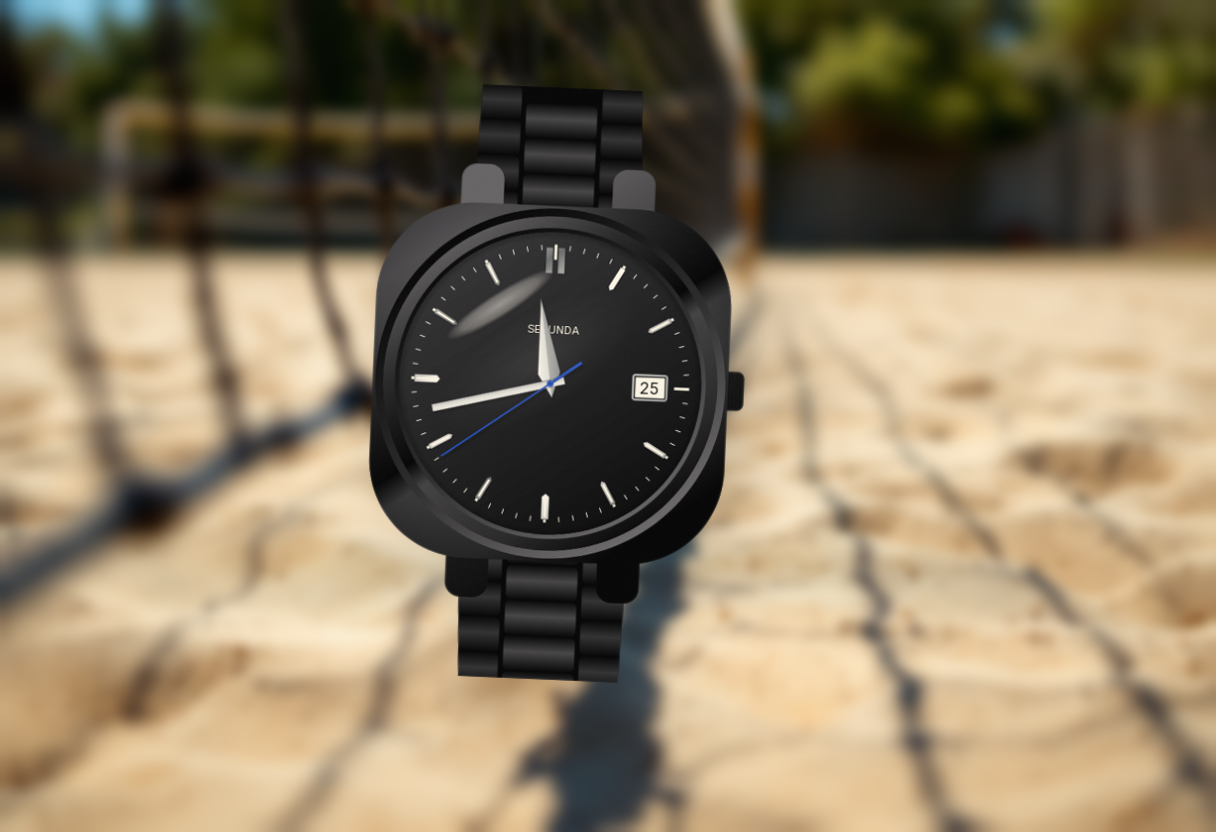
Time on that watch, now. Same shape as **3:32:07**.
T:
**11:42:39**
